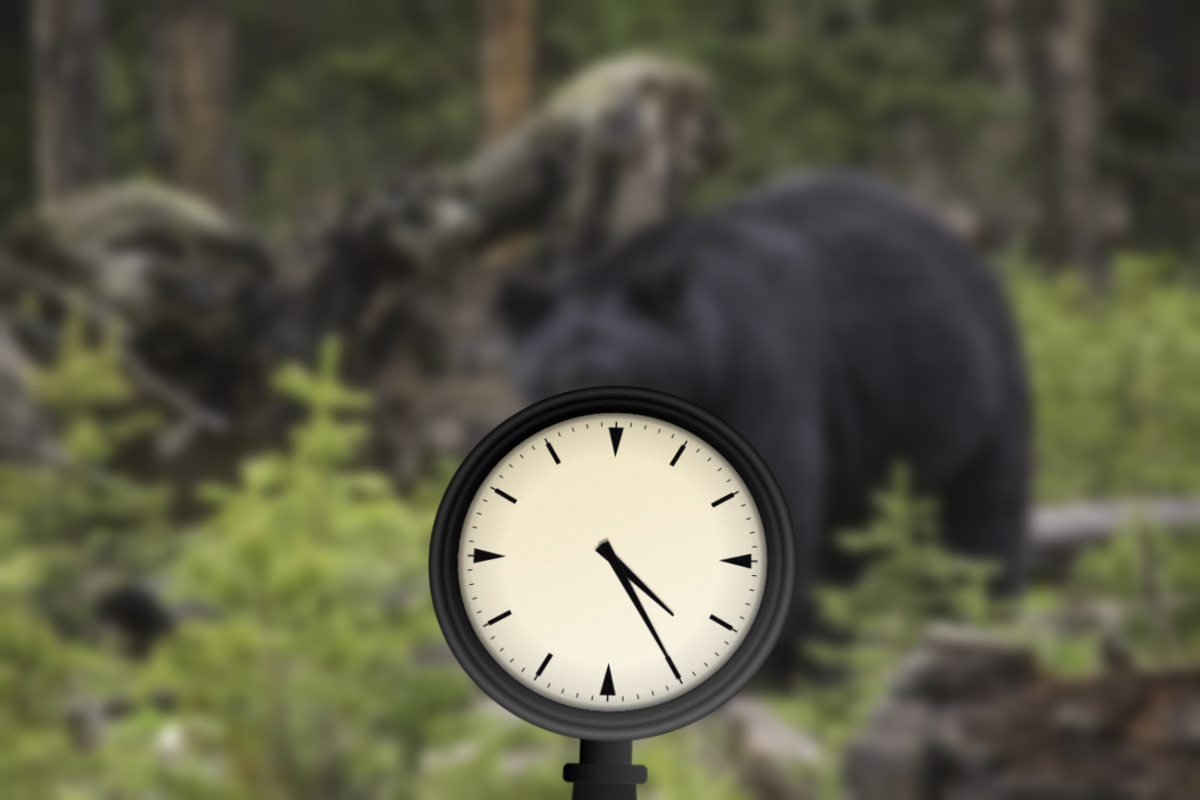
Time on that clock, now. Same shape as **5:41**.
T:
**4:25**
